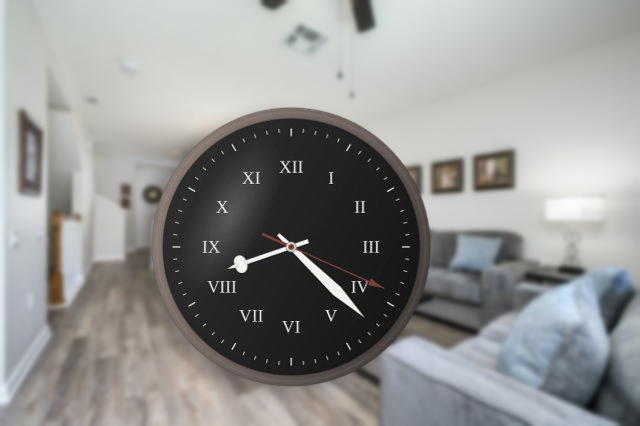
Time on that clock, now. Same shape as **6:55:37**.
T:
**8:22:19**
